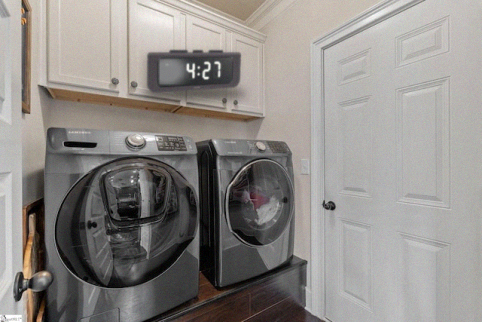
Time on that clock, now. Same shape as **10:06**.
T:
**4:27**
